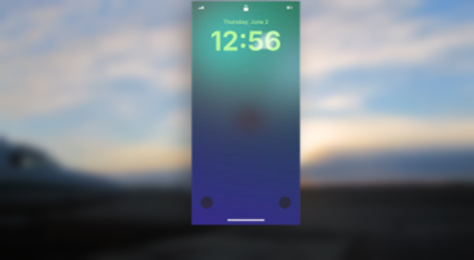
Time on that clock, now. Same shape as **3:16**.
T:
**12:56**
